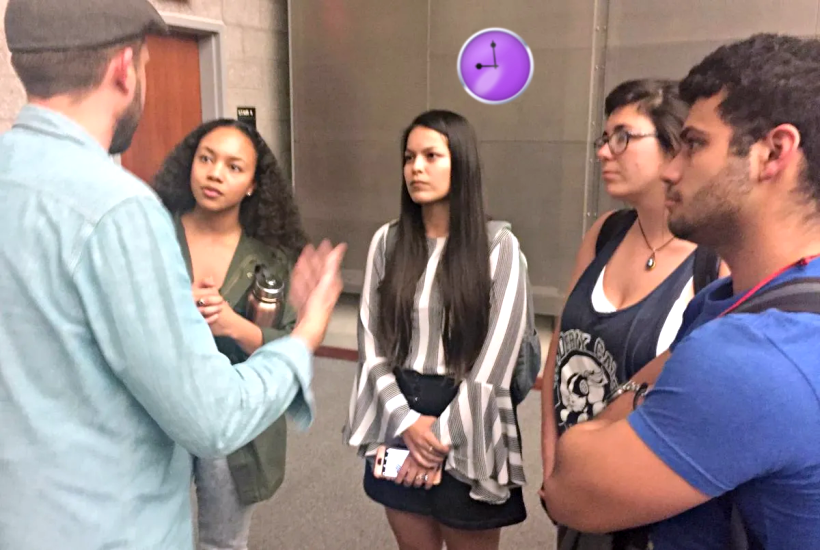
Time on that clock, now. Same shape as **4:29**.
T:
**8:59**
